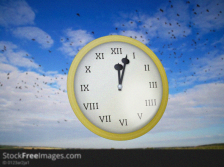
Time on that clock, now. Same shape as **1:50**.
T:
**12:03**
